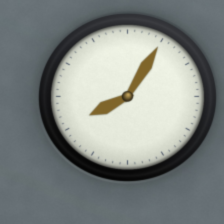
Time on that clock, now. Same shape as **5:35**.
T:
**8:05**
